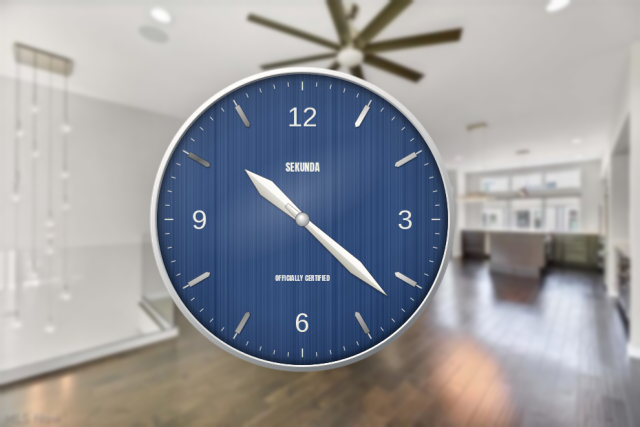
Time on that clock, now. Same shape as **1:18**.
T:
**10:22**
